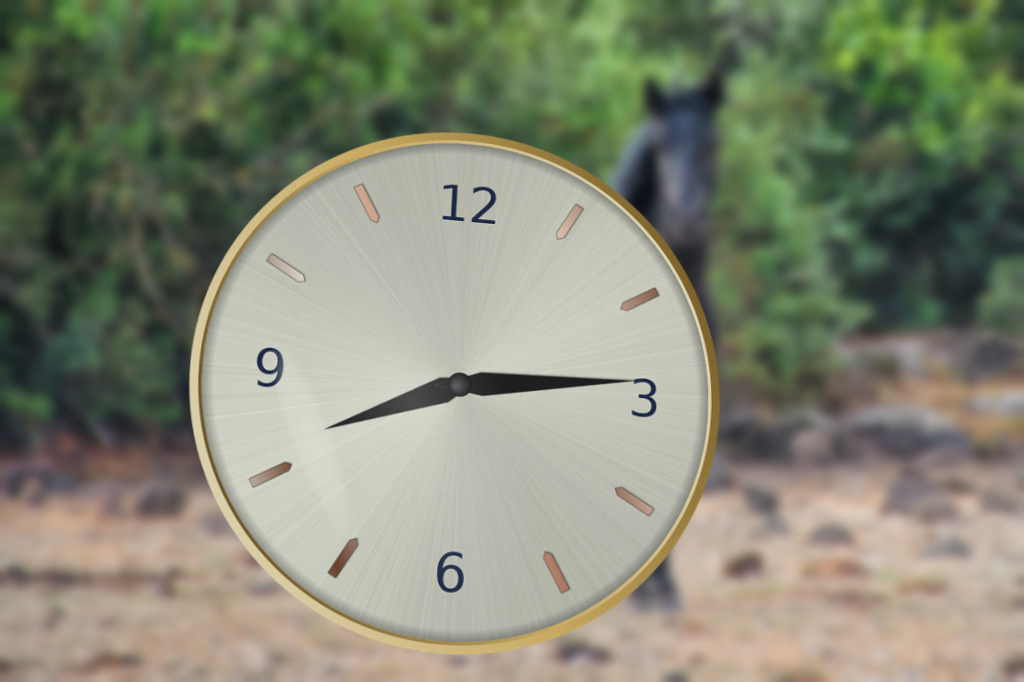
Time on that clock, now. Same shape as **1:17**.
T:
**8:14**
